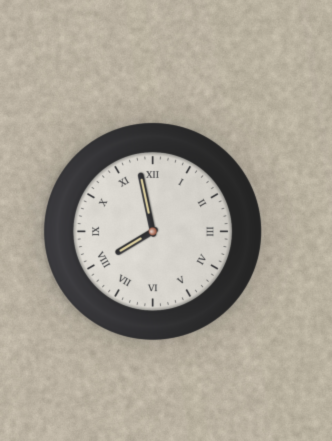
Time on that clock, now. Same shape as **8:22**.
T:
**7:58**
